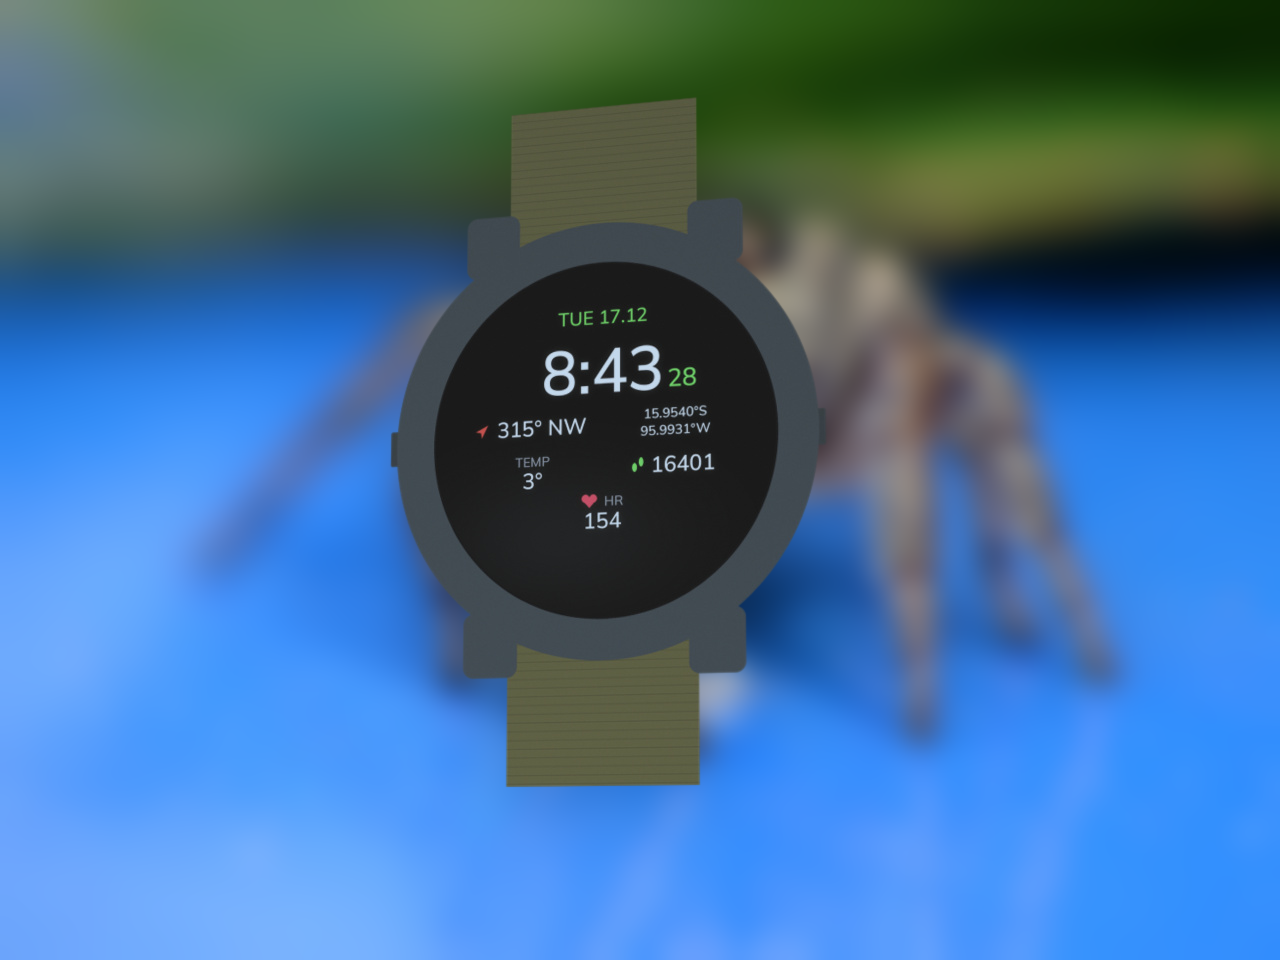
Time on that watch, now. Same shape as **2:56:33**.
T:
**8:43:28**
